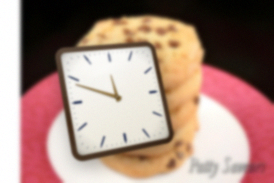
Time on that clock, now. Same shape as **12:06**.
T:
**11:49**
